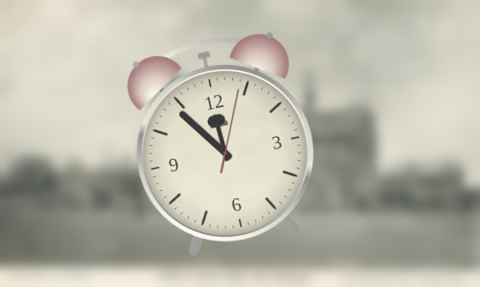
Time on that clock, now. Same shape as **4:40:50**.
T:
**11:54:04**
